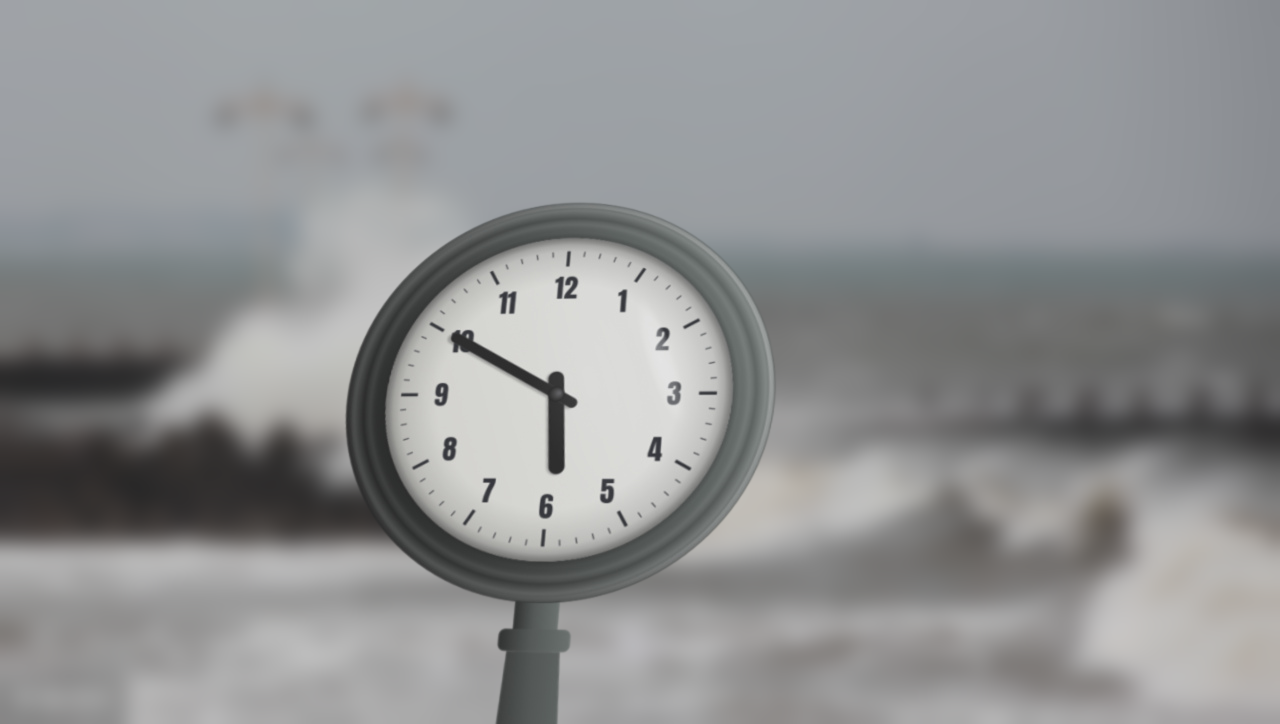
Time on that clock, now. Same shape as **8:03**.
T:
**5:50**
